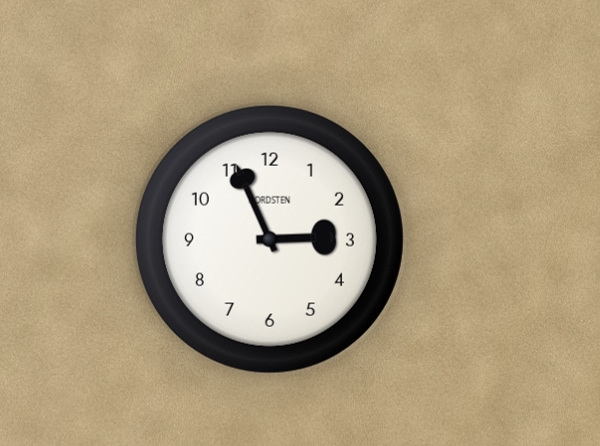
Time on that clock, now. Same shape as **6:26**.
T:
**2:56**
